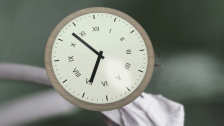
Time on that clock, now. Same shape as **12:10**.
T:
**6:53**
